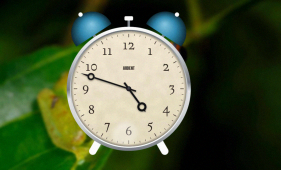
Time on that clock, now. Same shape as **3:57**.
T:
**4:48**
